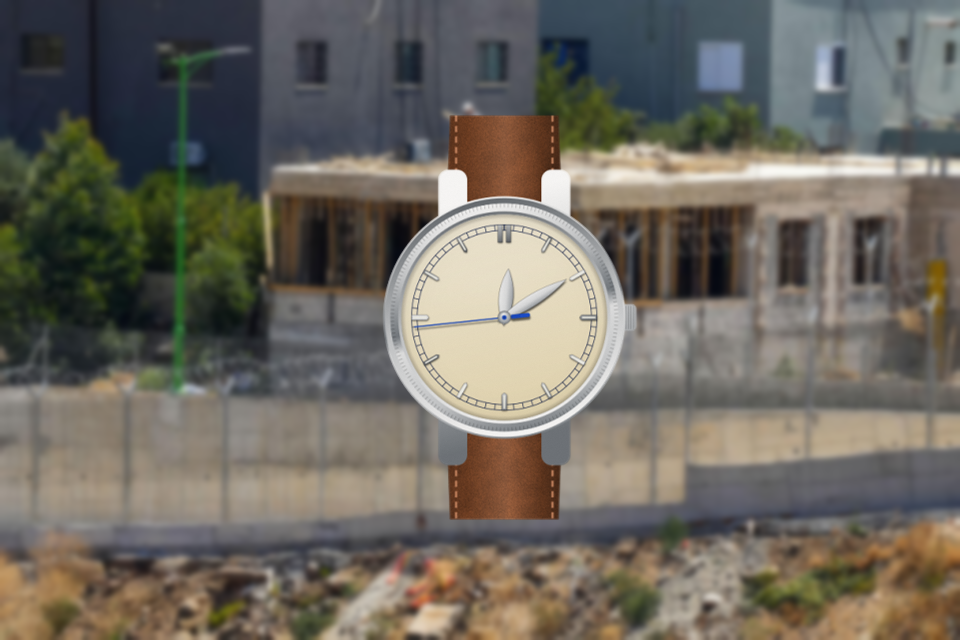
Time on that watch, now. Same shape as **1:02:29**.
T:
**12:09:44**
